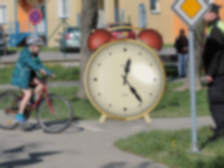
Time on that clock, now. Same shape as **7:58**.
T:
**12:24**
